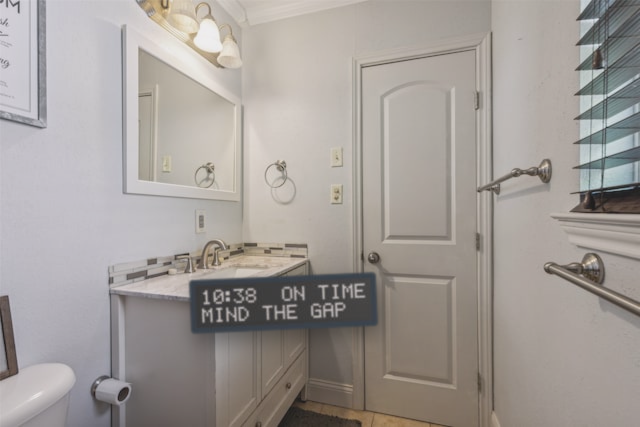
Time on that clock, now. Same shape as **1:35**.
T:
**10:38**
